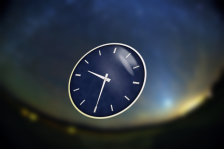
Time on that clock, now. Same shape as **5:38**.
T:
**9:30**
